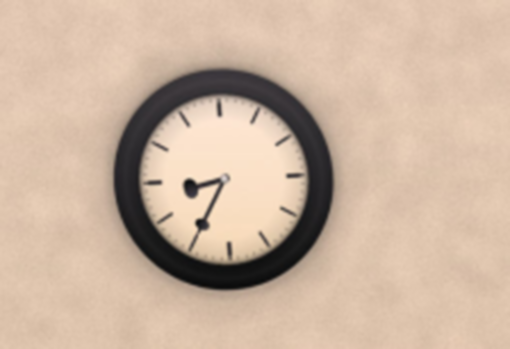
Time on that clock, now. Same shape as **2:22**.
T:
**8:35**
